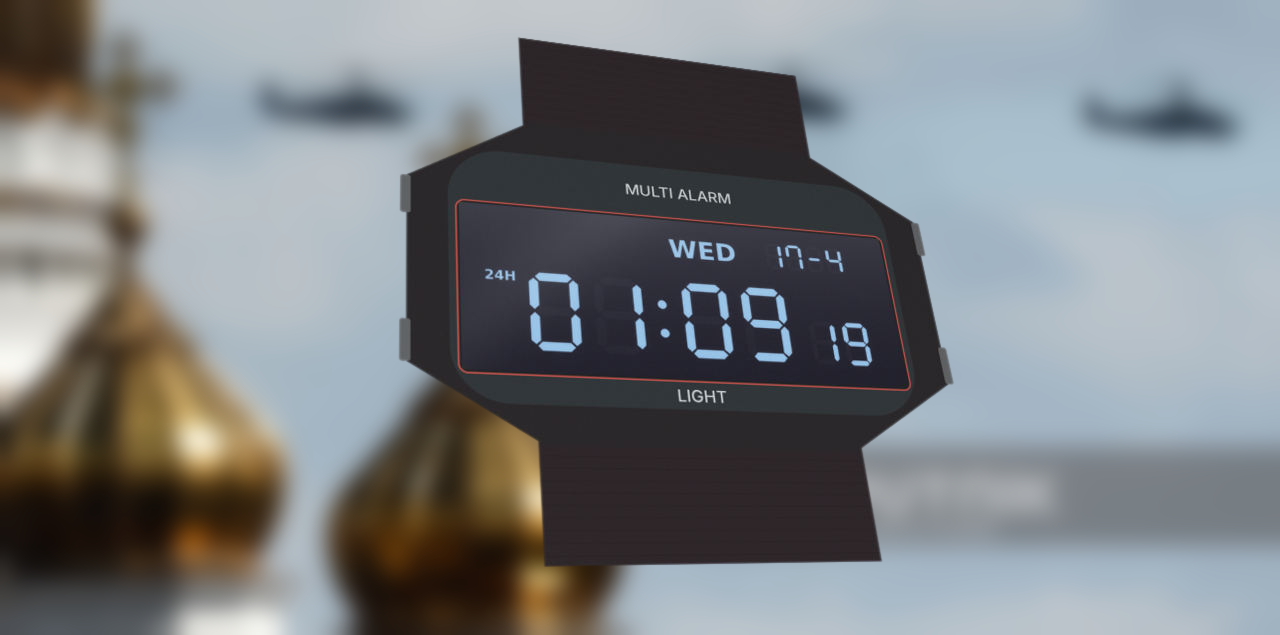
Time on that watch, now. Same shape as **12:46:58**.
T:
**1:09:19**
